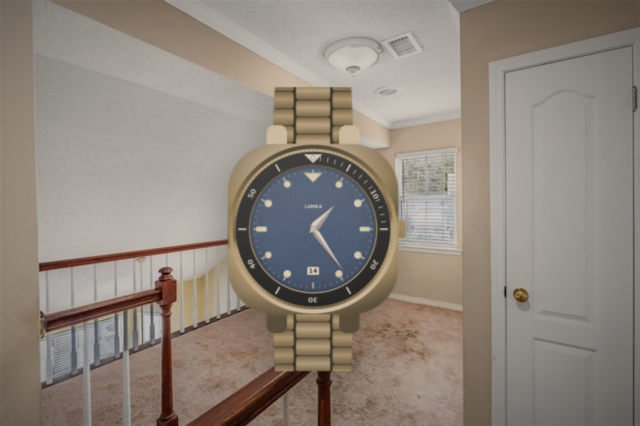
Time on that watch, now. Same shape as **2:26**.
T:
**1:24**
